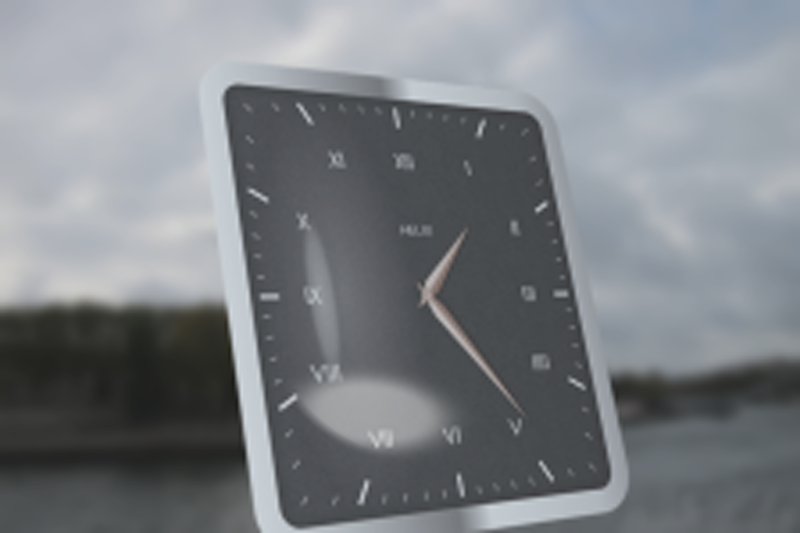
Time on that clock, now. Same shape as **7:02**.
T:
**1:24**
